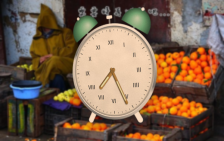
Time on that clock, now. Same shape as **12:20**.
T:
**7:26**
